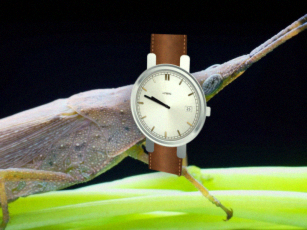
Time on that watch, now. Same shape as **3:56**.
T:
**9:48**
